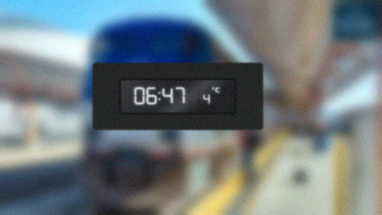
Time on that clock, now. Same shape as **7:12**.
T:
**6:47**
